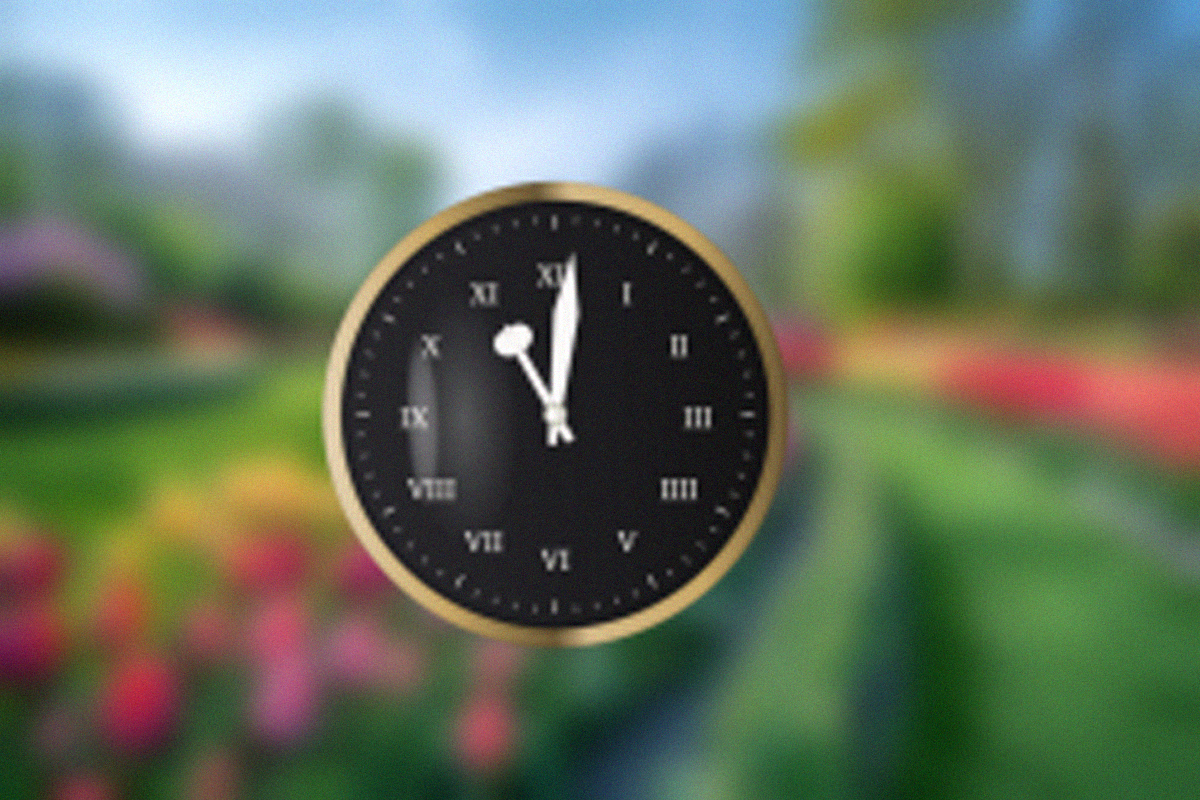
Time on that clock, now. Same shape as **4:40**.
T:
**11:01**
